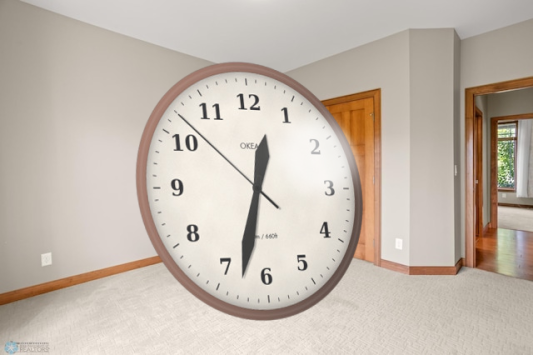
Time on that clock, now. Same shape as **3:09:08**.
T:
**12:32:52**
